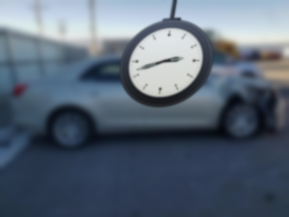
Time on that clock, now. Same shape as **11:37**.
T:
**2:42**
